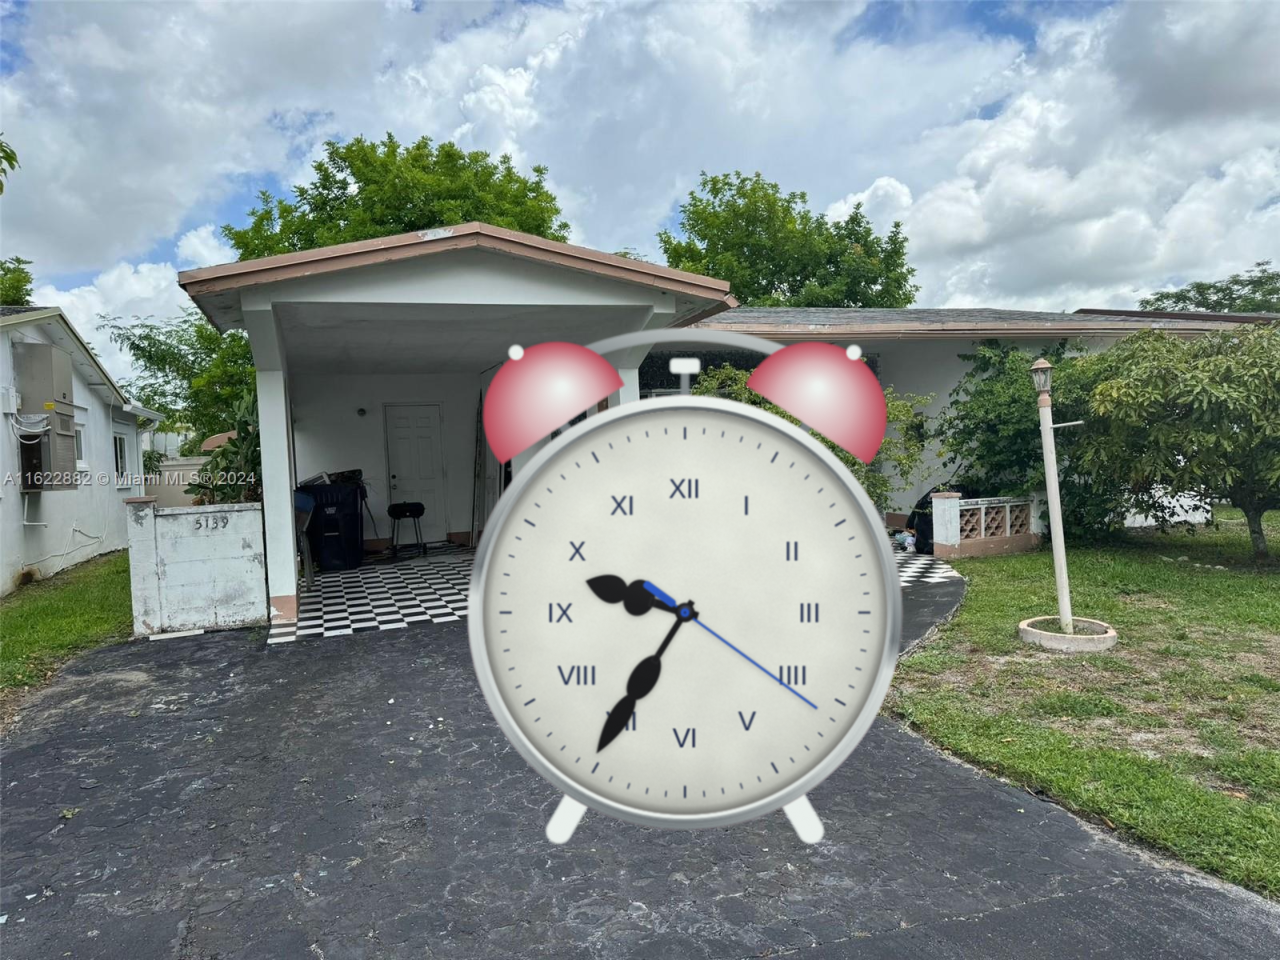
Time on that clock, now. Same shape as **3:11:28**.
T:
**9:35:21**
